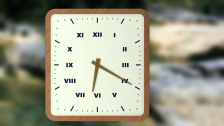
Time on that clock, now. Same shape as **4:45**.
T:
**6:20**
